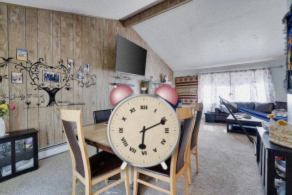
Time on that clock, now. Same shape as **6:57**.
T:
**6:11**
